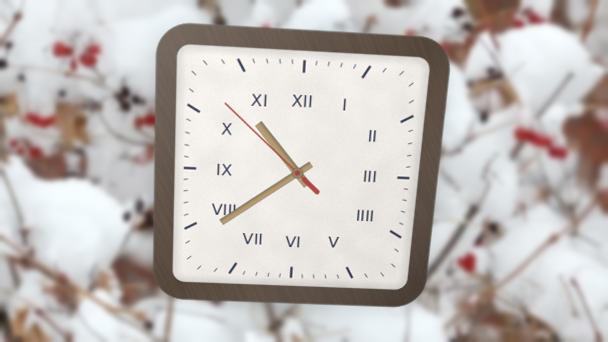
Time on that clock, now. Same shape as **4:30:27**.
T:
**10:38:52**
